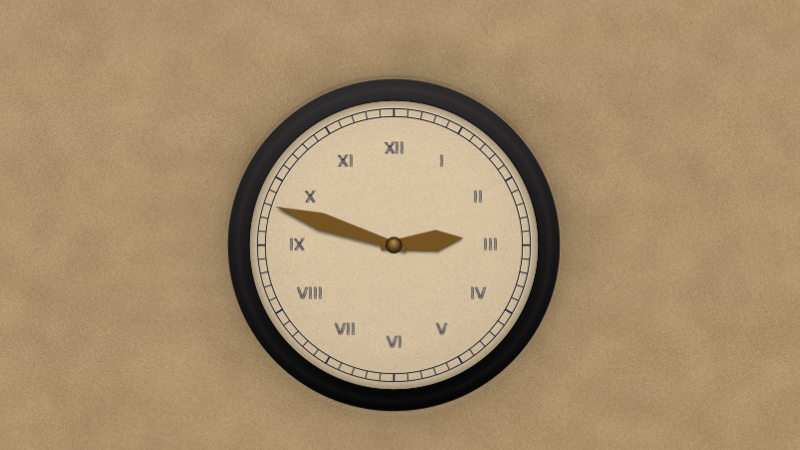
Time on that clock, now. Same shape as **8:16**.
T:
**2:48**
